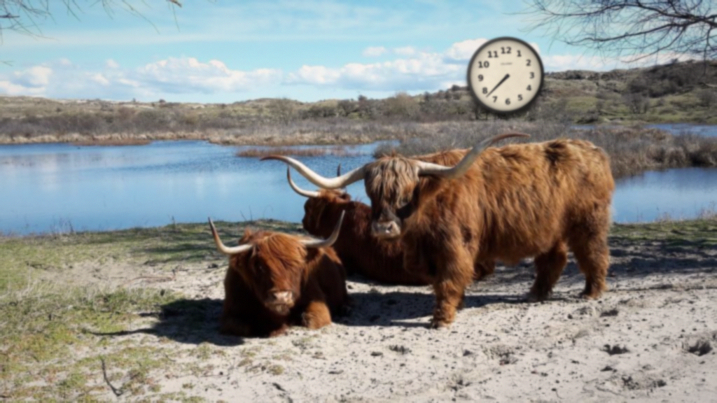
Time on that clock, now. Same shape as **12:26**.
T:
**7:38**
